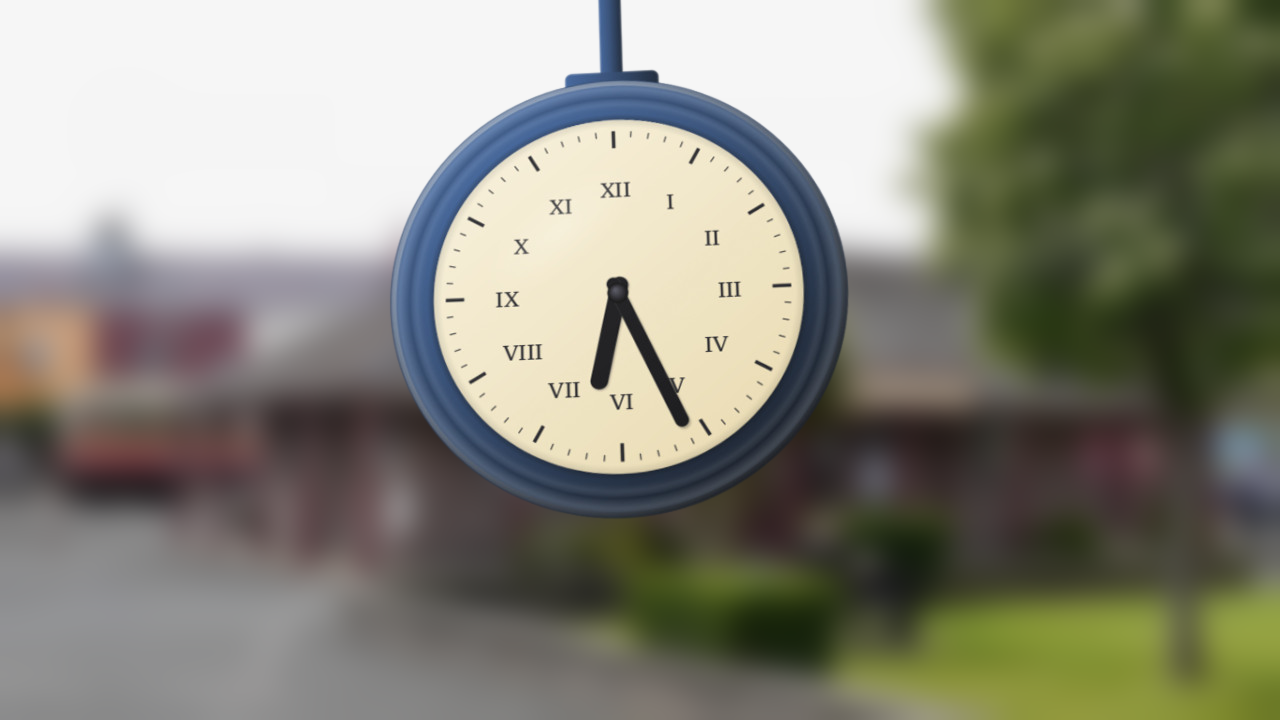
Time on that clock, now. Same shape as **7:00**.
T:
**6:26**
